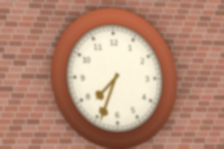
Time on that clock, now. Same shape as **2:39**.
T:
**7:34**
